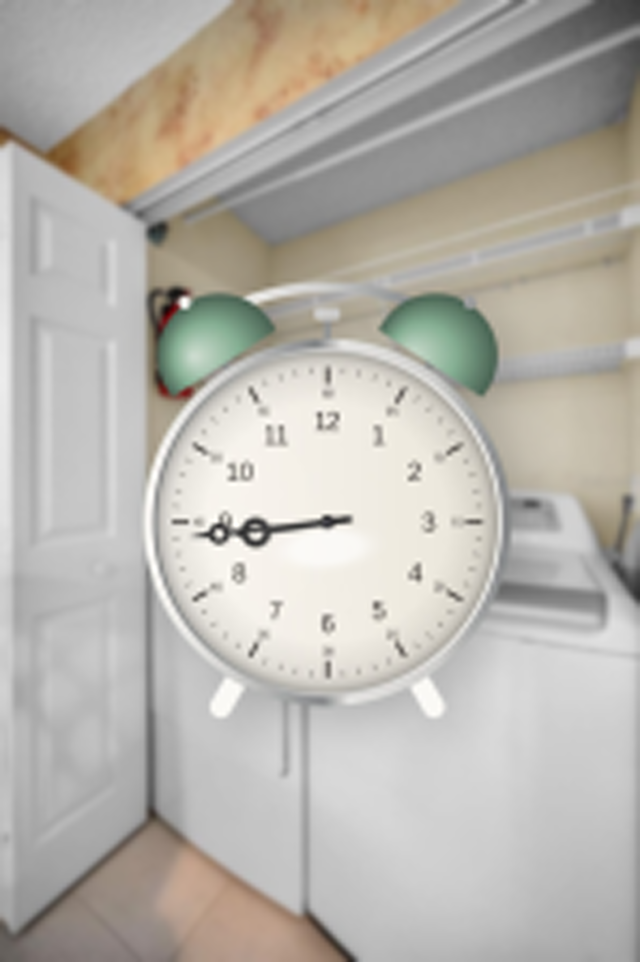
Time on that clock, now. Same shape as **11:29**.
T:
**8:44**
